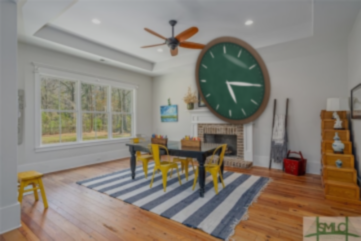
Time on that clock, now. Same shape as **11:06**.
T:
**5:15**
